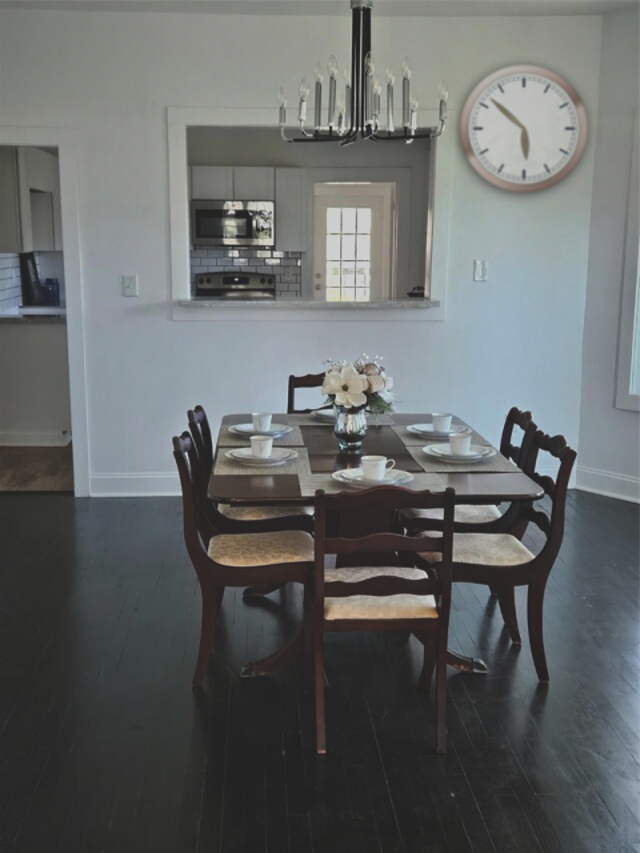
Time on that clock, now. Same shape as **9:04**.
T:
**5:52**
